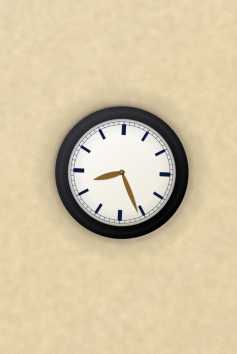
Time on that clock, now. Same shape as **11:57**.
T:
**8:26**
